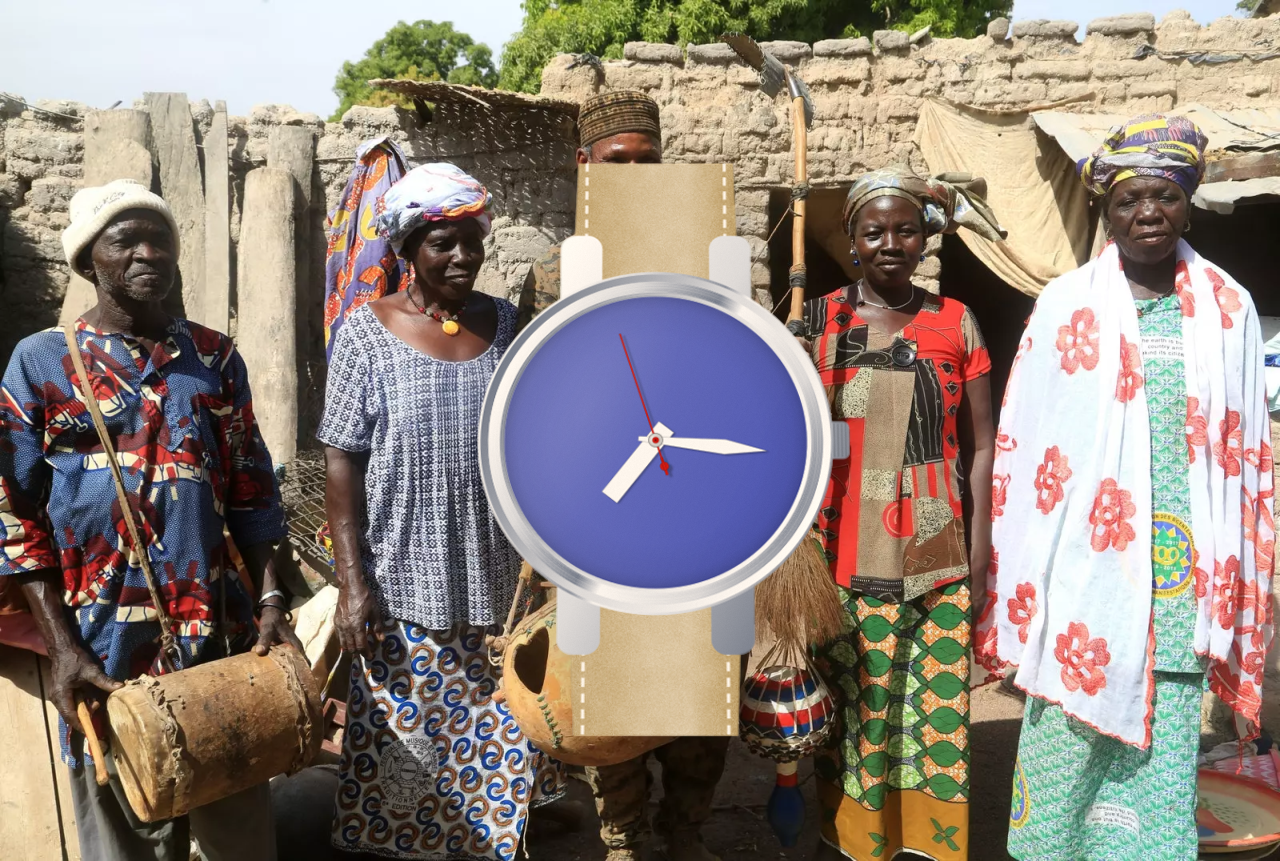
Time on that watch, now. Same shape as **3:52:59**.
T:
**7:15:57**
